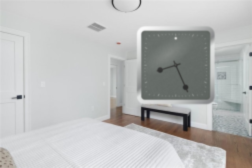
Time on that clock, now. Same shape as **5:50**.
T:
**8:26**
